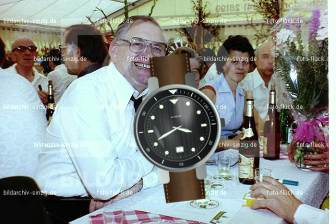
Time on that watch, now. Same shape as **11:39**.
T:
**3:41**
